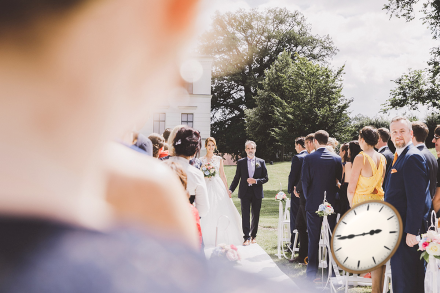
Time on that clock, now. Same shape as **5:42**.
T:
**2:44**
